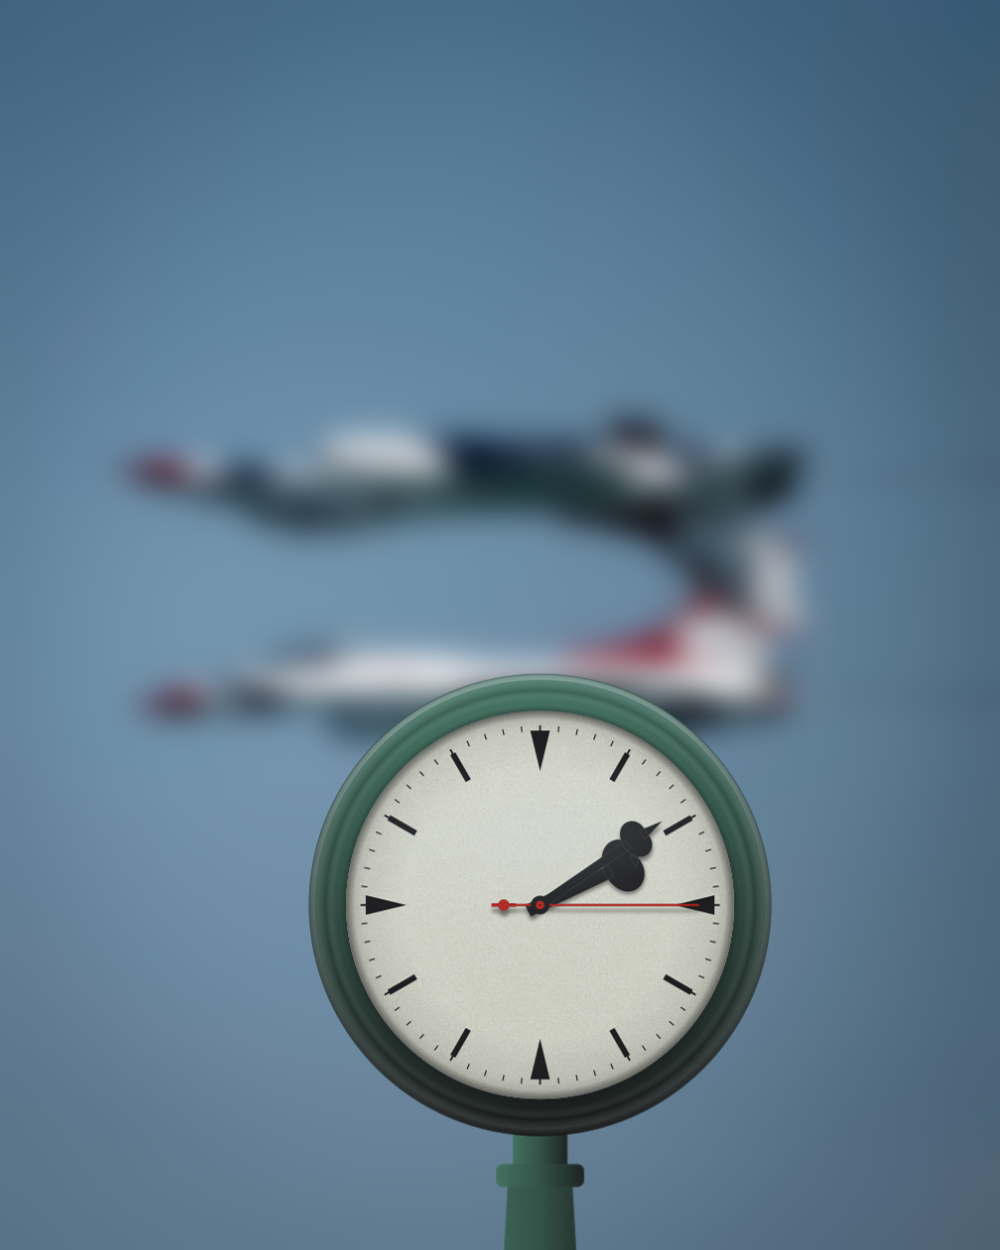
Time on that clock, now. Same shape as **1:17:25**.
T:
**2:09:15**
